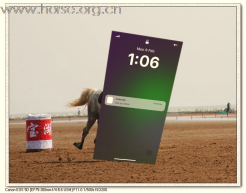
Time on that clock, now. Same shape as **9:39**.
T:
**1:06**
